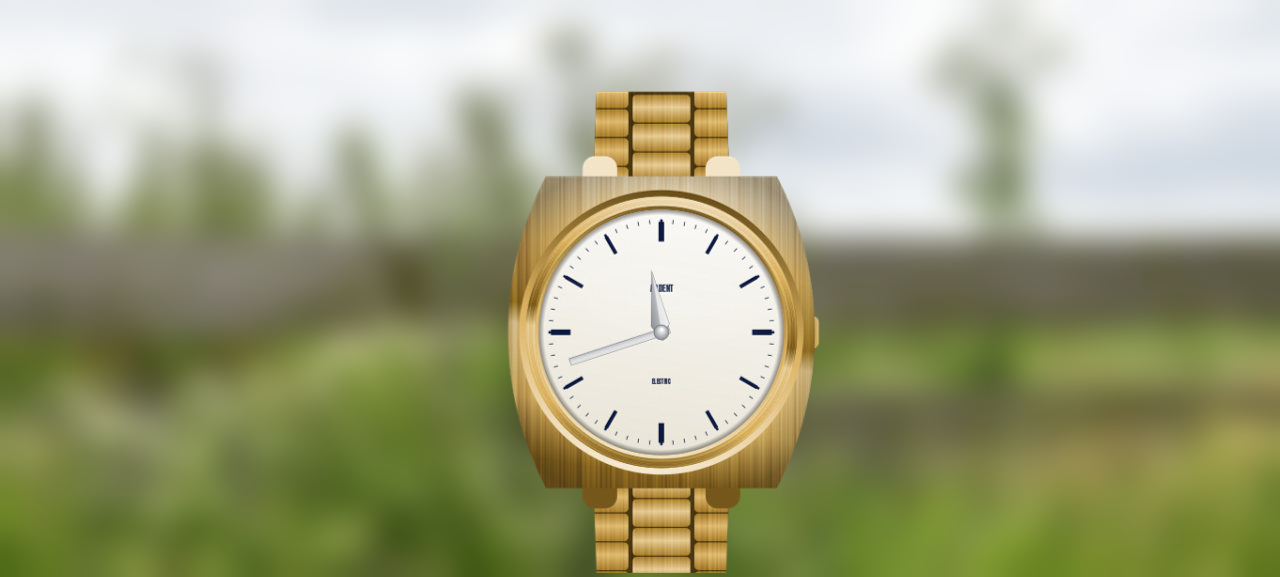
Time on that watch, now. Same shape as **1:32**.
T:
**11:42**
